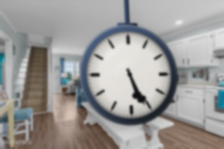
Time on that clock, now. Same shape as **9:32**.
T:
**5:26**
